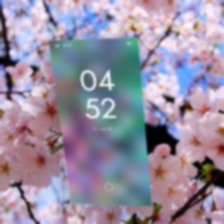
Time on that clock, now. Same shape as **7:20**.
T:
**4:52**
